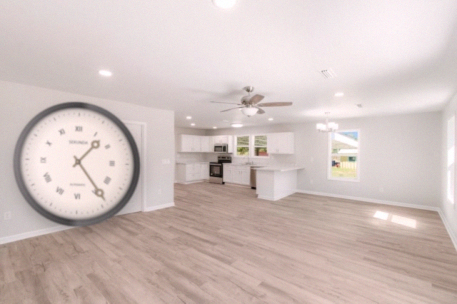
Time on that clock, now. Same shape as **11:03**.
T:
**1:24**
